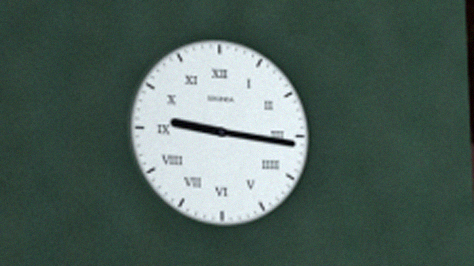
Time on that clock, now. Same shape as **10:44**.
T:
**9:16**
